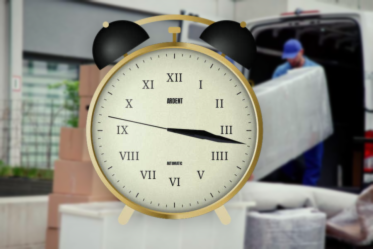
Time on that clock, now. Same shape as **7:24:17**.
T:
**3:16:47**
